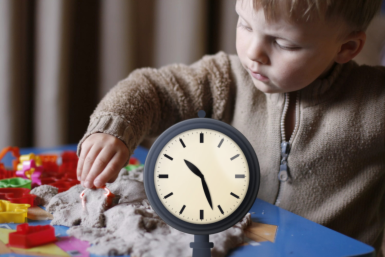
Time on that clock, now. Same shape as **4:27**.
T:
**10:27**
